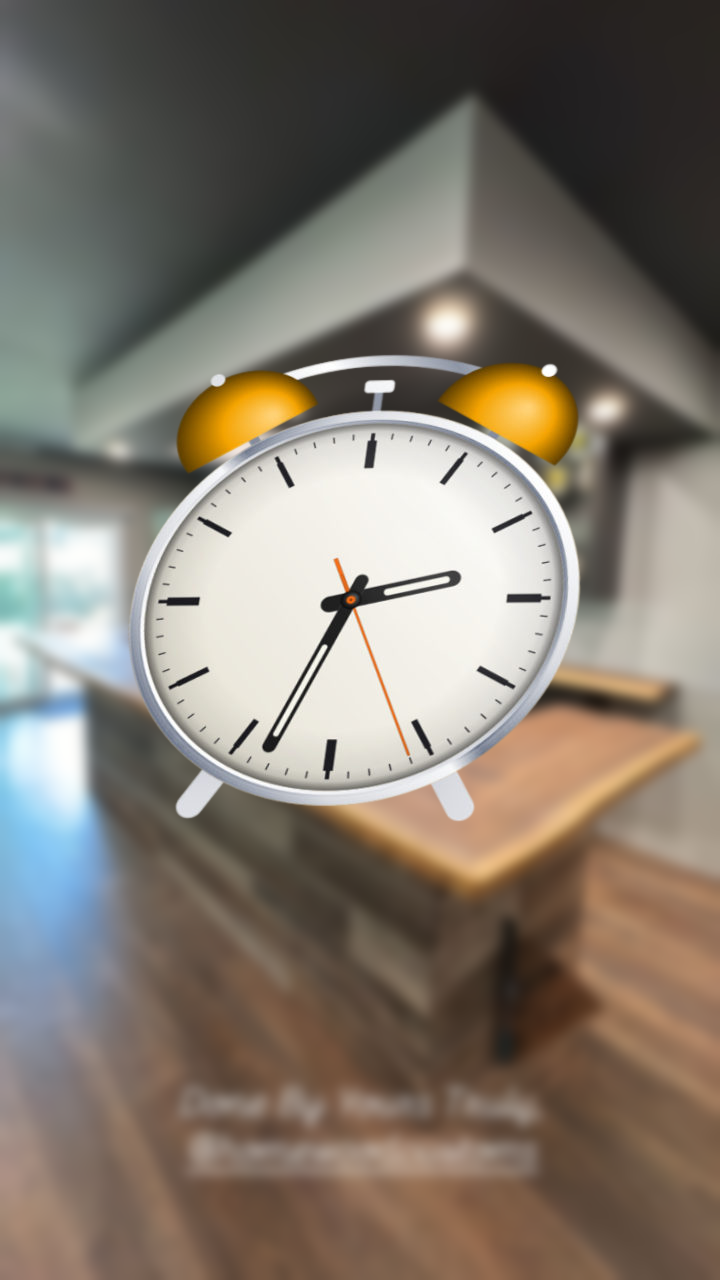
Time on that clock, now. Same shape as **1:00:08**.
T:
**2:33:26**
